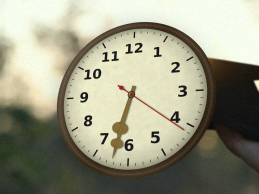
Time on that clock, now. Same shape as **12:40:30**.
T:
**6:32:21**
